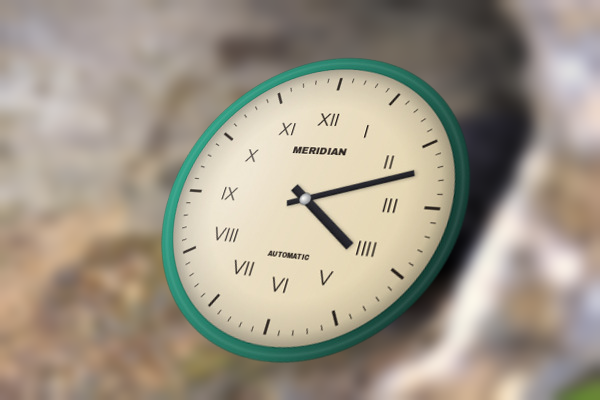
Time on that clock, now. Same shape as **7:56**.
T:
**4:12**
